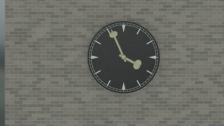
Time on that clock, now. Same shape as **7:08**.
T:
**3:56**
